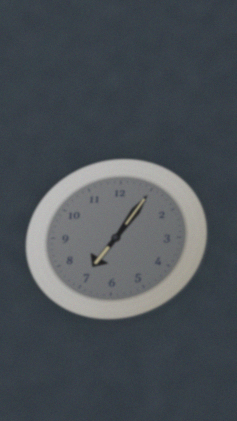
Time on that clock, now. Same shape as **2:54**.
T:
**7:05**
